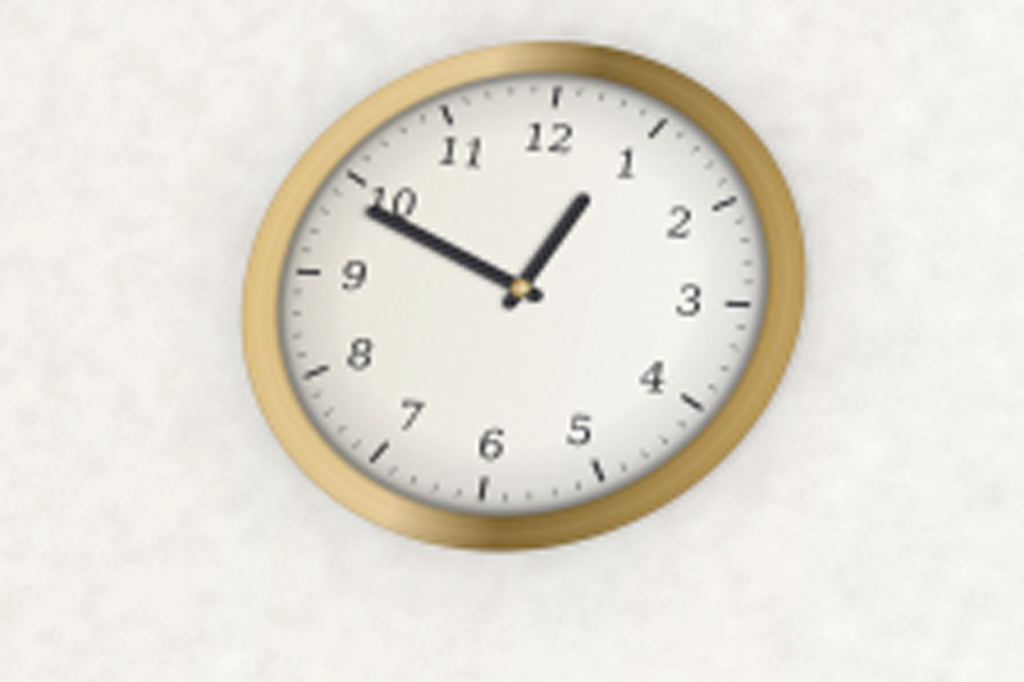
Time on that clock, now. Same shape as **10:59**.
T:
**12:49**
